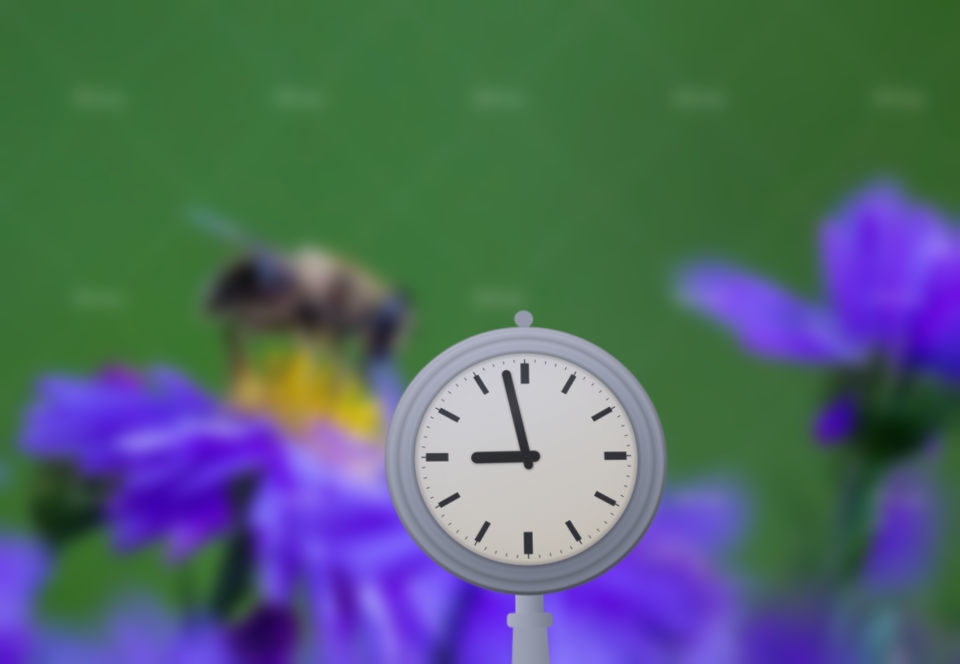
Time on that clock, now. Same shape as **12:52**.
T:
**8:58**
